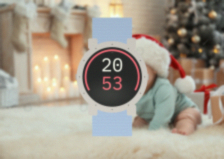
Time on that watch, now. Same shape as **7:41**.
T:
**20:53**
